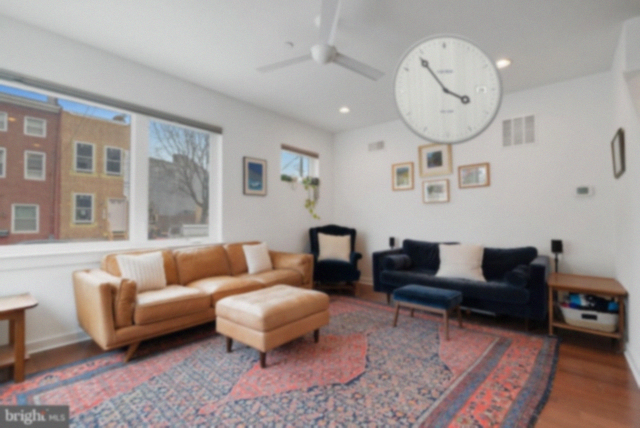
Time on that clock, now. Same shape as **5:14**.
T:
**3:54**
